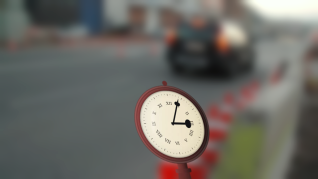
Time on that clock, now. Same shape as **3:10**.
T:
**3:04**
